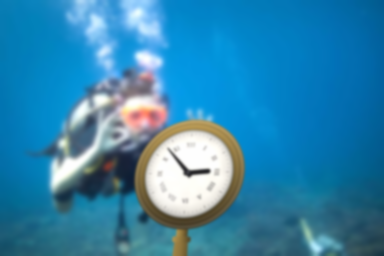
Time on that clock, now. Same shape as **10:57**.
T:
**2:53**
